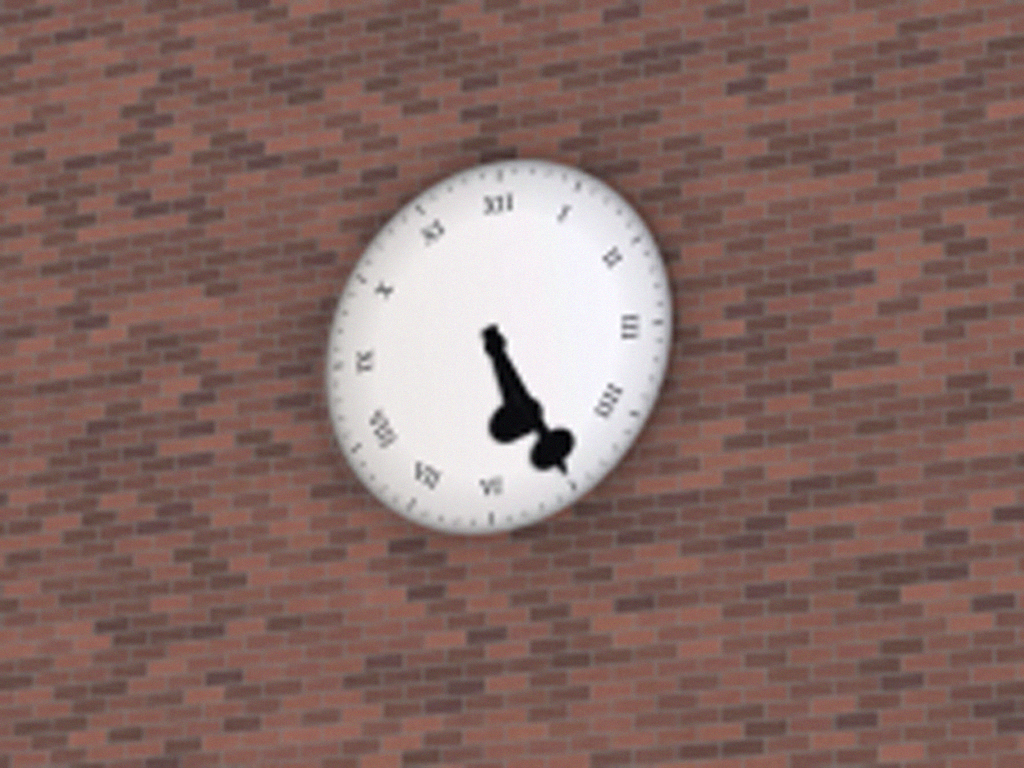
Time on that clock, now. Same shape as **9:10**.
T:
**5:25**
